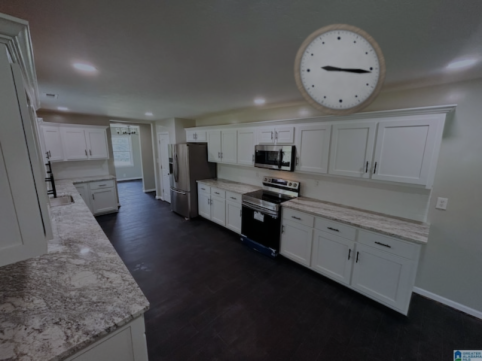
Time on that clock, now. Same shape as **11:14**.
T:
**9:16**
